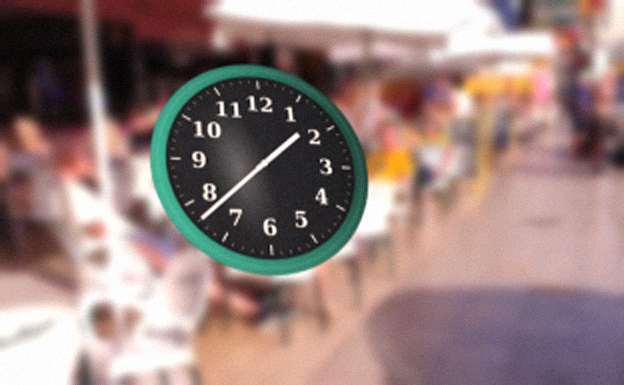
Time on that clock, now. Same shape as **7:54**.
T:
**1:38**
